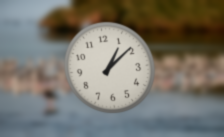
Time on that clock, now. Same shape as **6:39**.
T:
**1:09**
